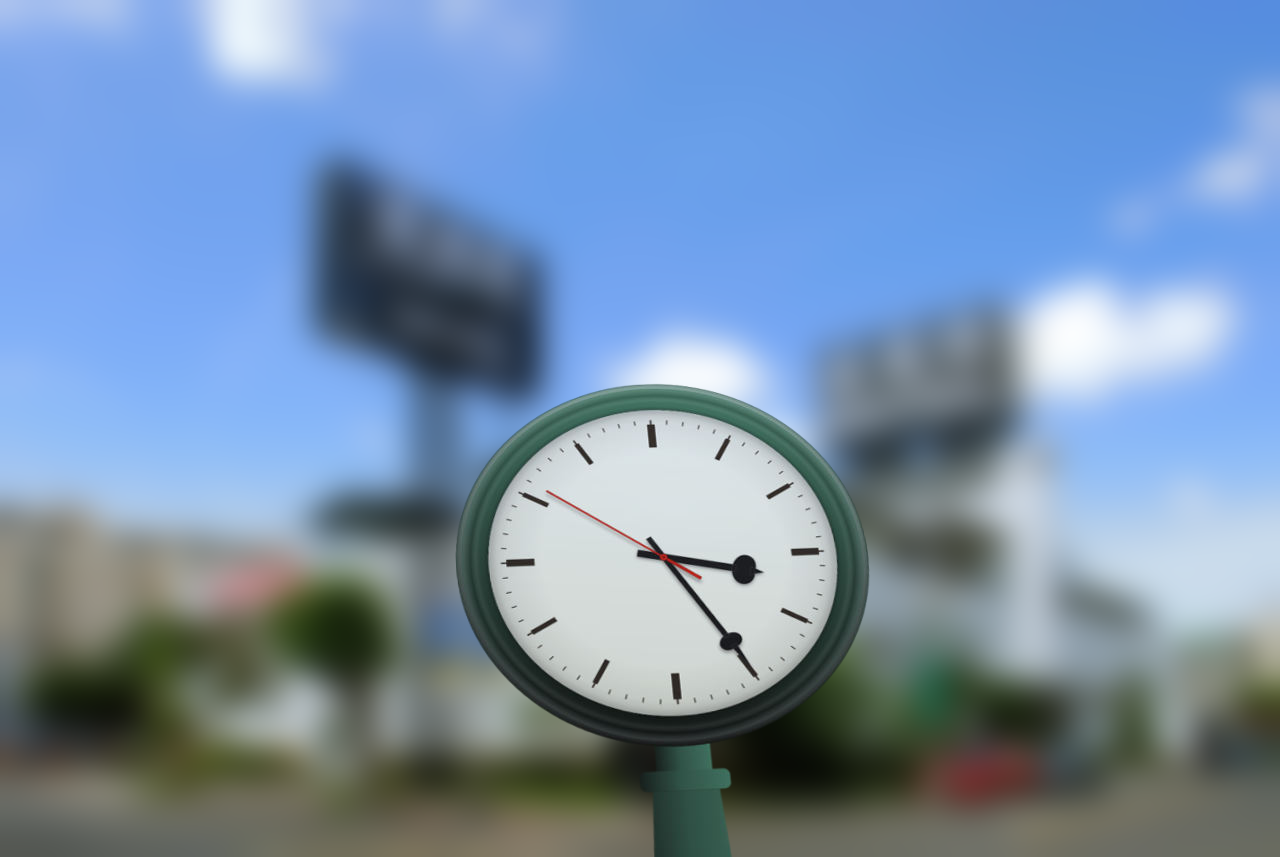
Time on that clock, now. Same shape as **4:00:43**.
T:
**3:24:51**
